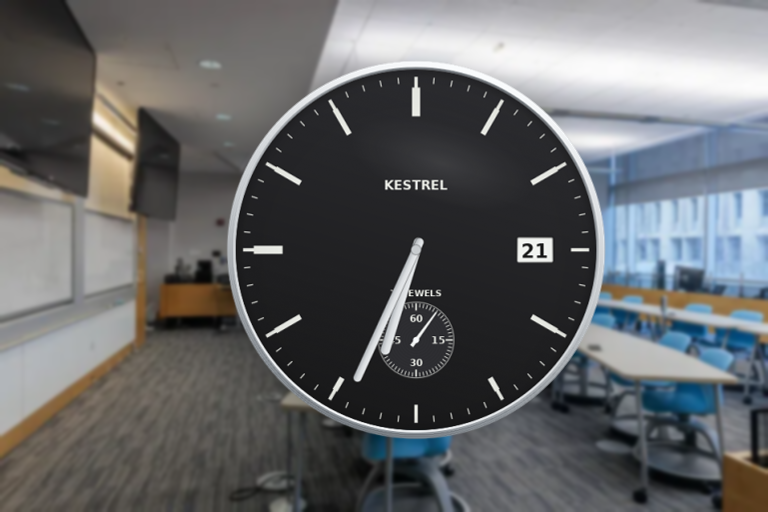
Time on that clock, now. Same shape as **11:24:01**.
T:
**6:34:06**
